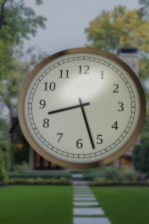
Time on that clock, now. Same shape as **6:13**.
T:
**8:27**
